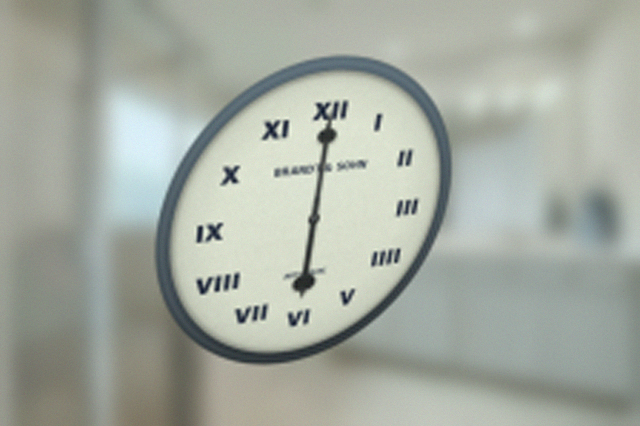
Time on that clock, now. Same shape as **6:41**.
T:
**6:00**
